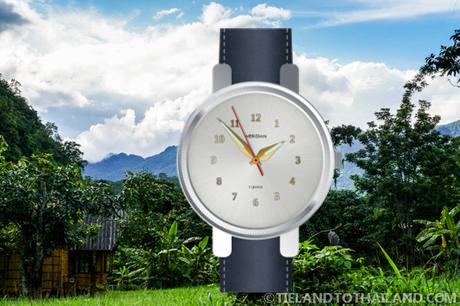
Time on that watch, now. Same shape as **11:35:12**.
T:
**1:52:56**
